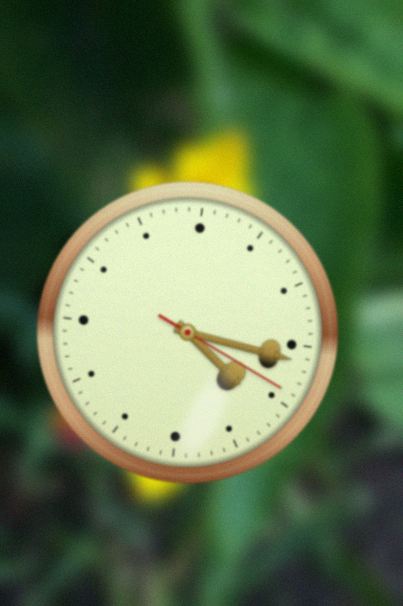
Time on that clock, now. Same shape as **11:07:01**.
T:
**4:16:19**
